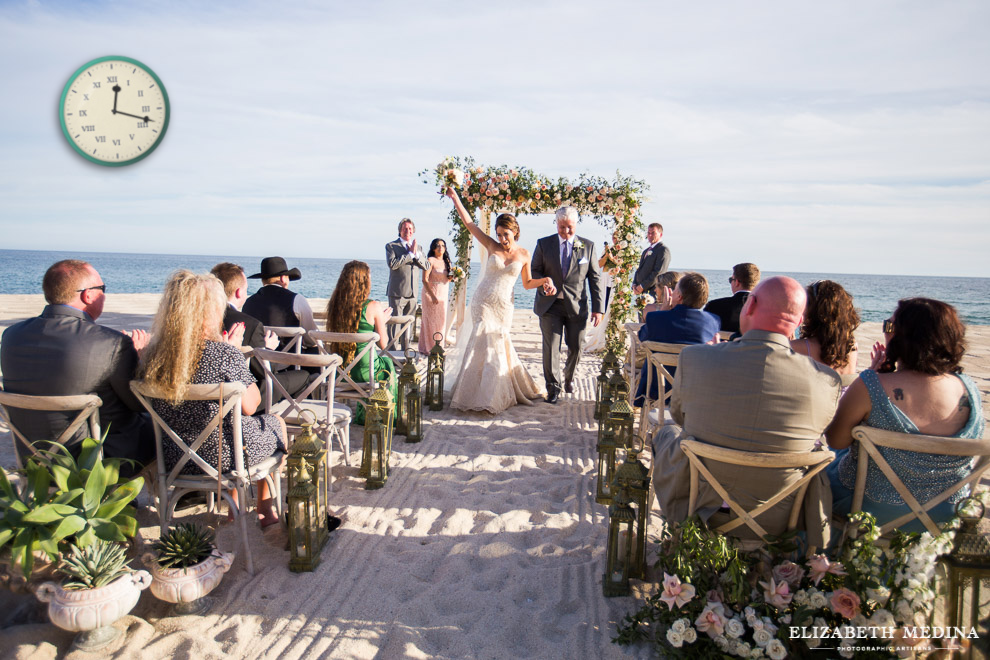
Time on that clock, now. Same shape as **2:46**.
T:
**12:18**
